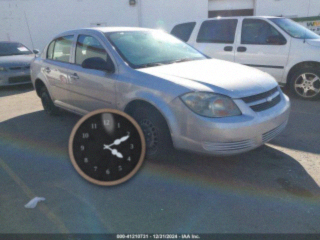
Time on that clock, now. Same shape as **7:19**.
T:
**4:11**
